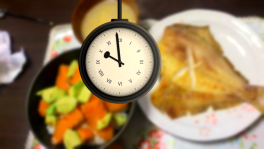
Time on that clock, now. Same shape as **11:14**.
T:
**9:59**
